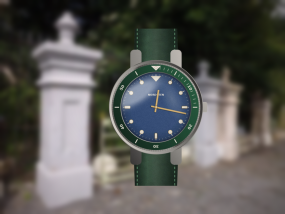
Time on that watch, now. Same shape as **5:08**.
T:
**12:17**
